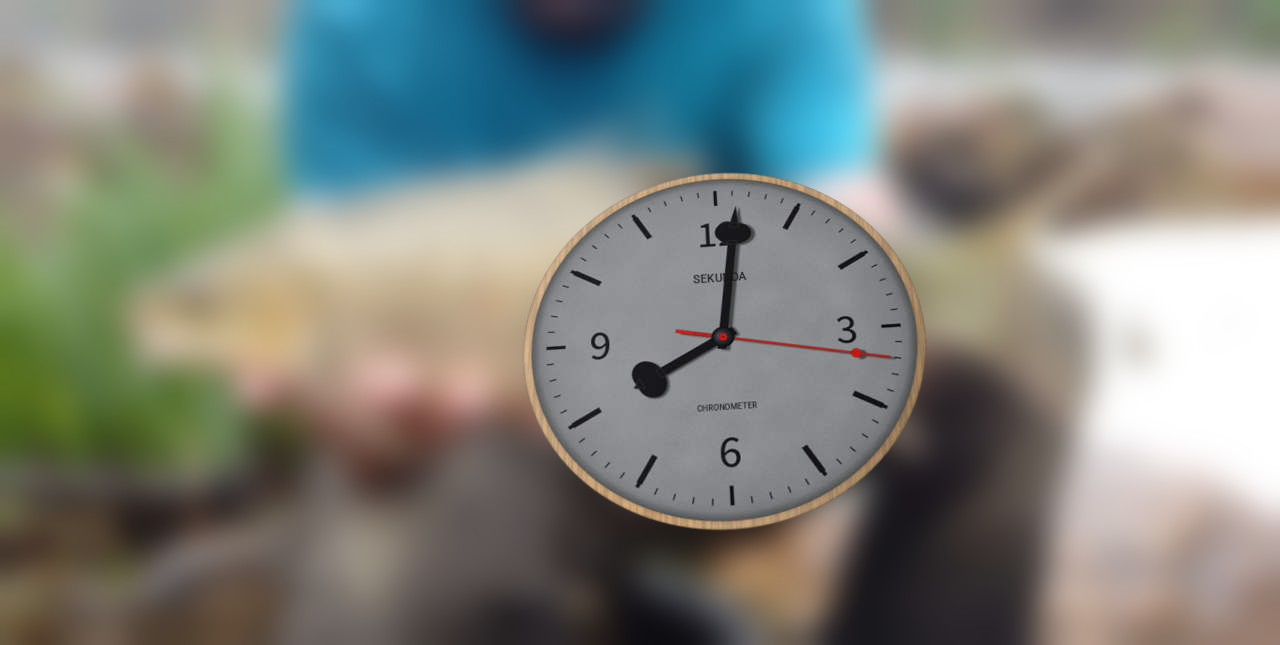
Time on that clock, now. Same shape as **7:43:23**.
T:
**8:01:17**
